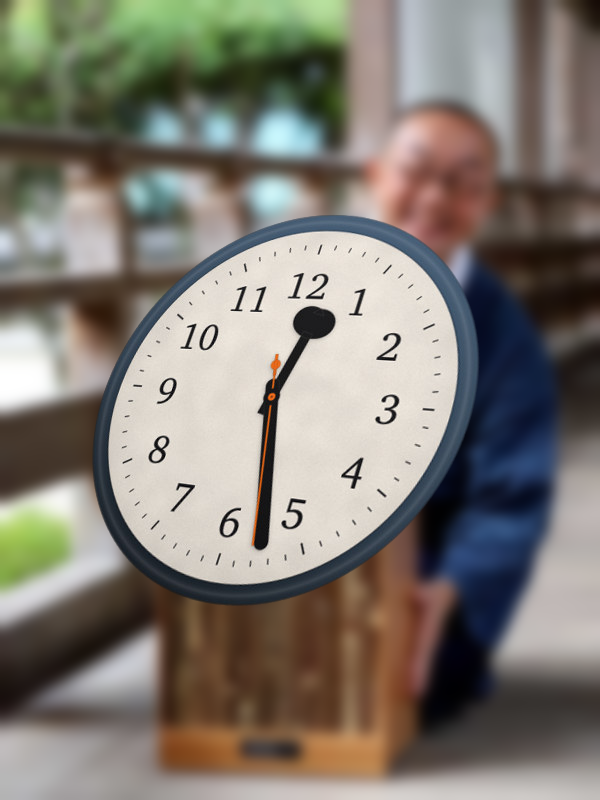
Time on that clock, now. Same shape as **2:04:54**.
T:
**12:27:28**
